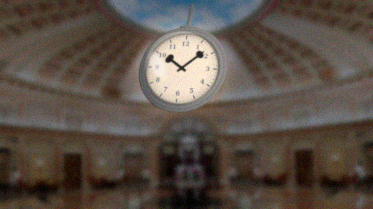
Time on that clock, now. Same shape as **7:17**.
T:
**10:08**
